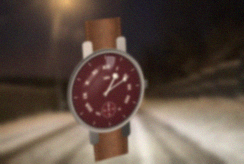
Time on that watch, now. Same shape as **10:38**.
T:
**1:11**
